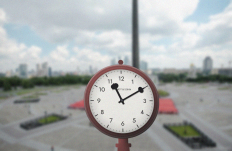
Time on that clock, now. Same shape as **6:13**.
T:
**11:10**
